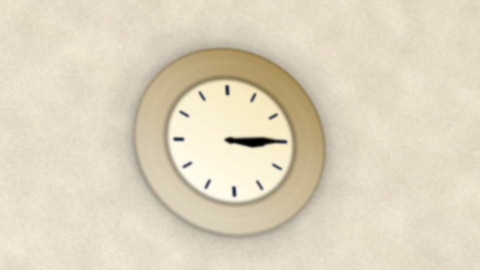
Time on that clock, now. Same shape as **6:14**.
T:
**3:15**
